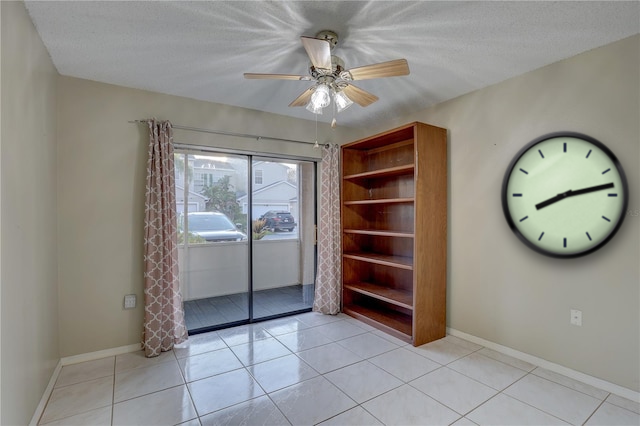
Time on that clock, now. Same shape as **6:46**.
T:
**8:13**
